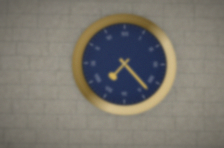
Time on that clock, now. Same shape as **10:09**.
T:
**7:23**
